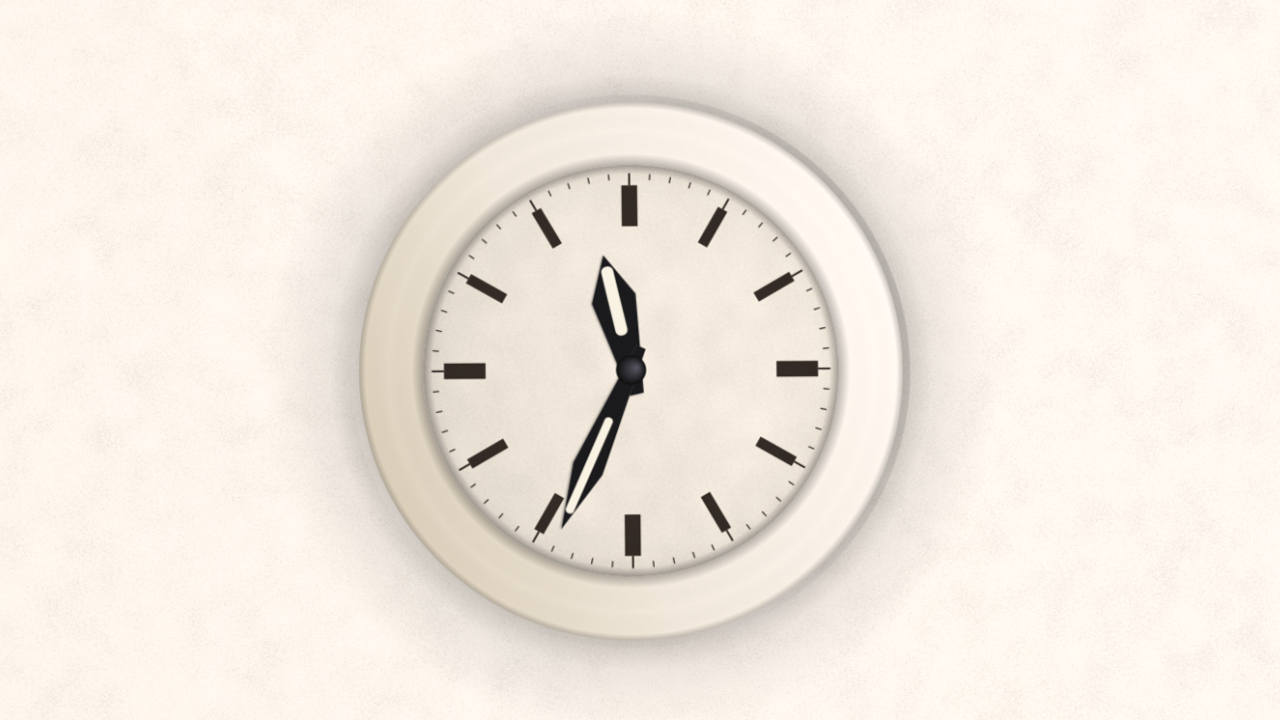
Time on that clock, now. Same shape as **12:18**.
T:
**11:34**
